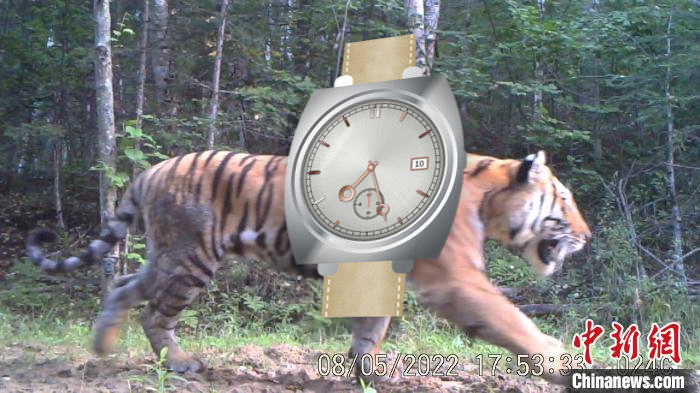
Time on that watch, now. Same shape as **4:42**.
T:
**7:27**
